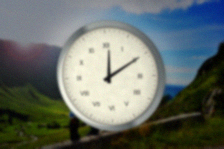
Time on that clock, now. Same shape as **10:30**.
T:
**12:10**
